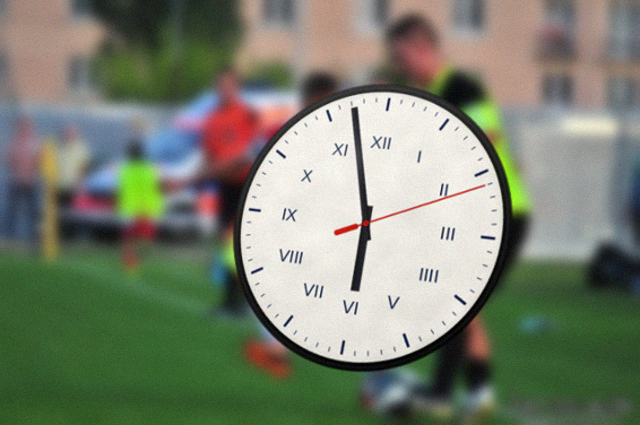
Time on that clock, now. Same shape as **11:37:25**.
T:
**5:57:11**
